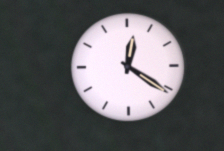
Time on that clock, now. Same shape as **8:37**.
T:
**12:21**
